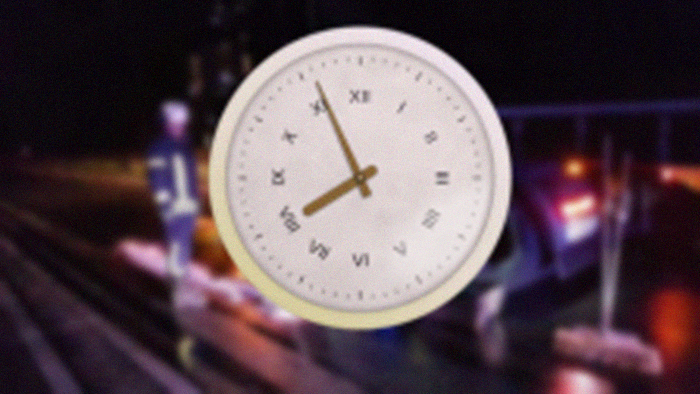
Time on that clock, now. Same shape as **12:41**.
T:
**7:56**
